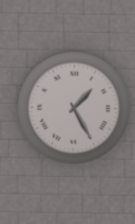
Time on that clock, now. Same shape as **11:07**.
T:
**1:25**
